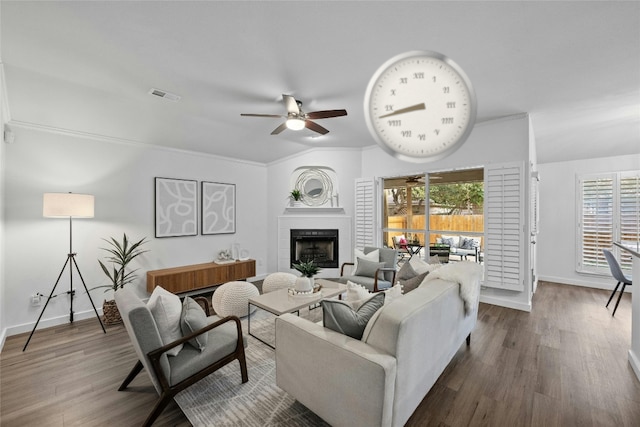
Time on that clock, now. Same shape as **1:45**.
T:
**8:43**
